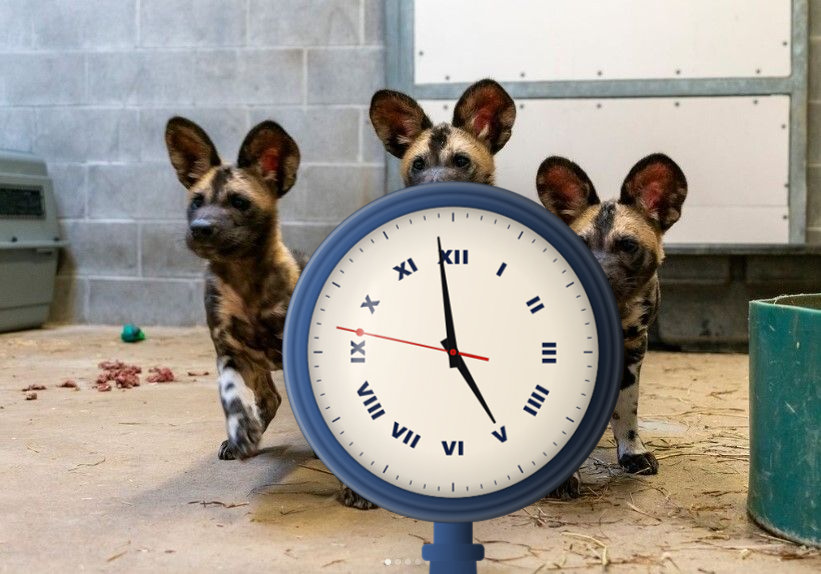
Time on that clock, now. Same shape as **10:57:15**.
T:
**4:58:47**
